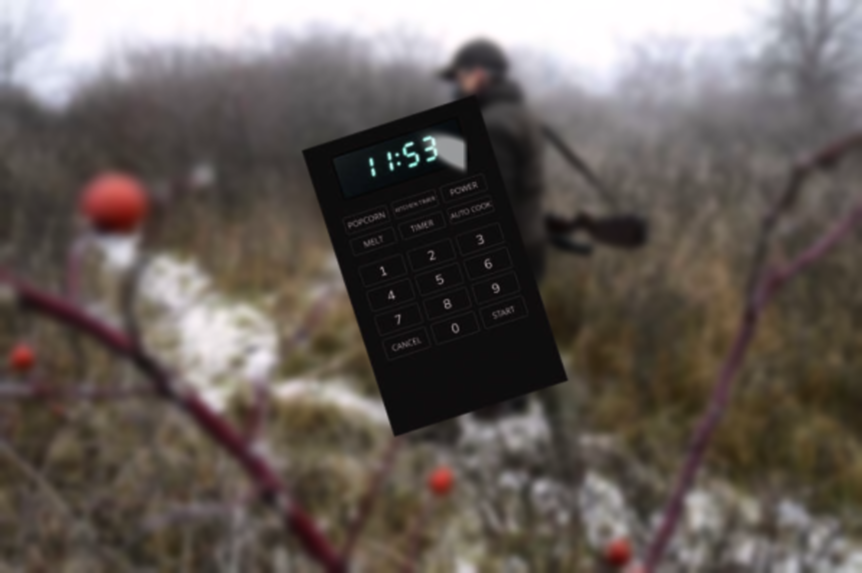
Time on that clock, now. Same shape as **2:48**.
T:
**11:53**
